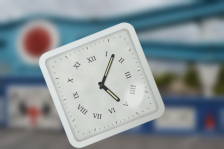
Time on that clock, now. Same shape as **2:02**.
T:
**5:07**
